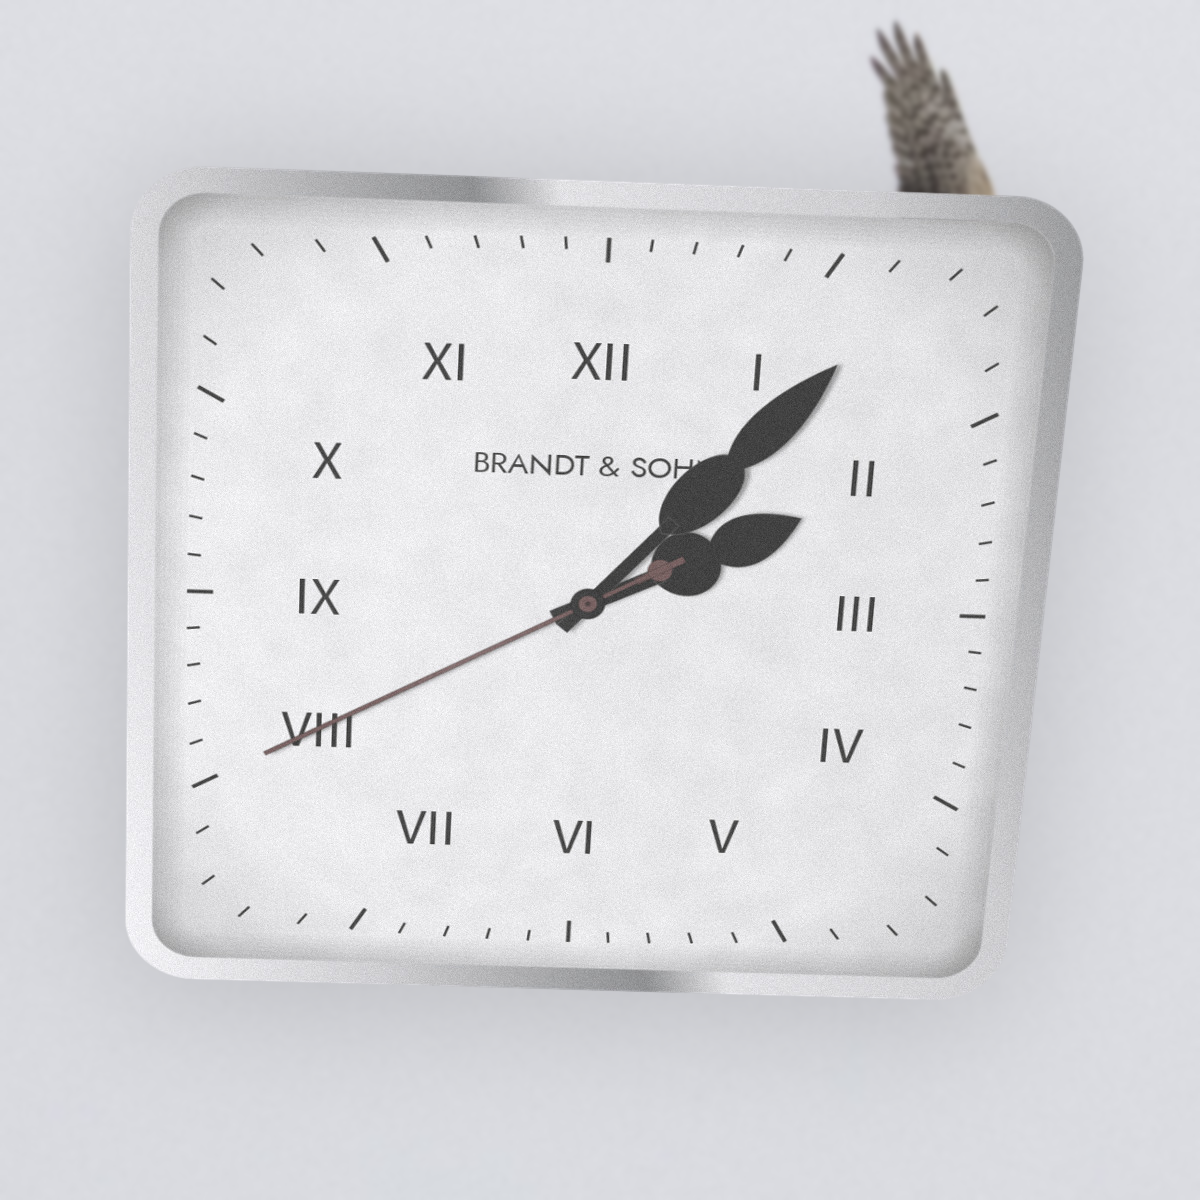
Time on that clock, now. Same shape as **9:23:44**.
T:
**2:06:40**
